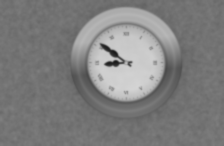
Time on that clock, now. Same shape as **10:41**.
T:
**8:51**
